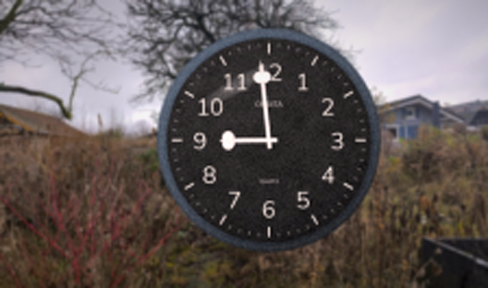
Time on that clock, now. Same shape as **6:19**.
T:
**8:59**
